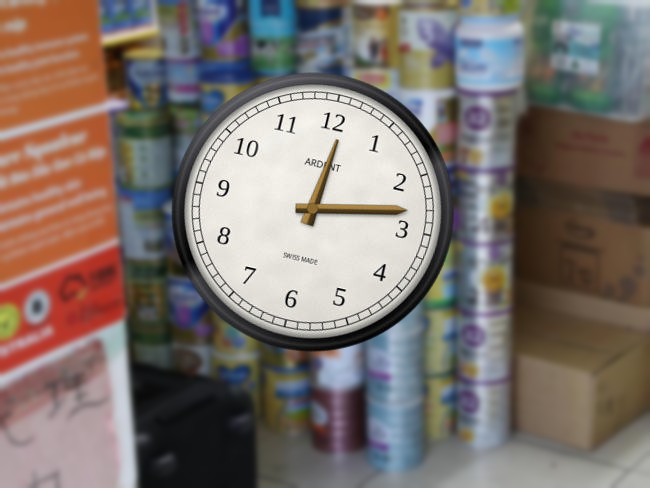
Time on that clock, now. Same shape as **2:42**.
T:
**12:13**
